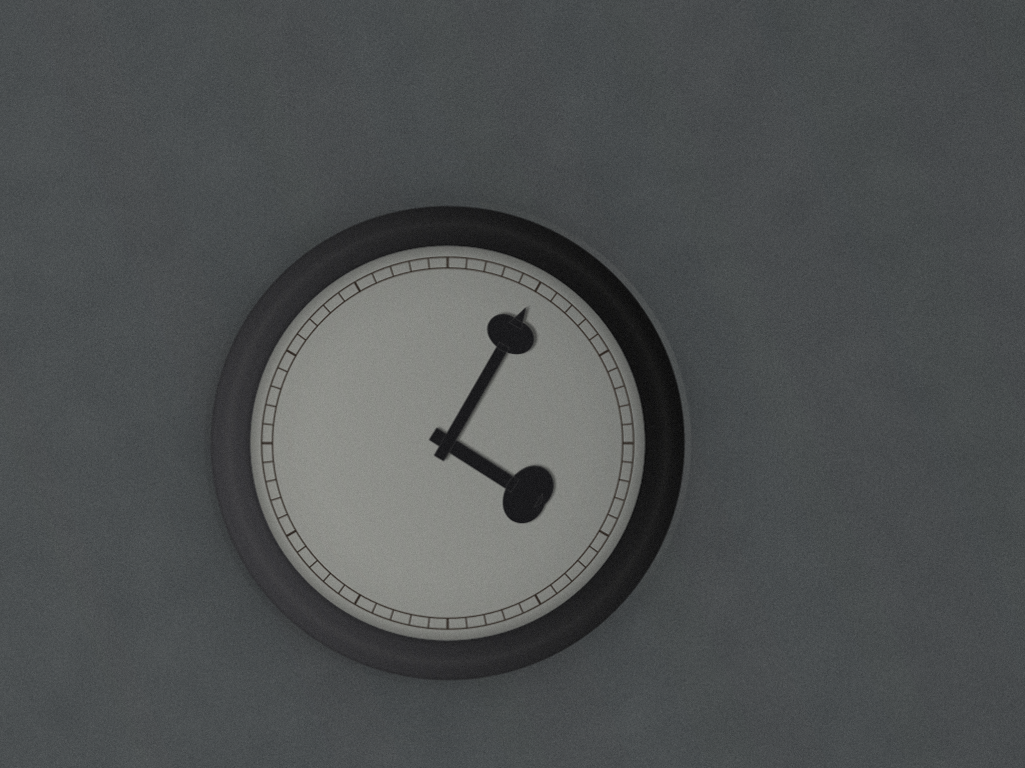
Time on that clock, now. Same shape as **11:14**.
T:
**4:05**
